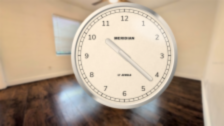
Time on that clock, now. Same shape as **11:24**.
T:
**10:22**
